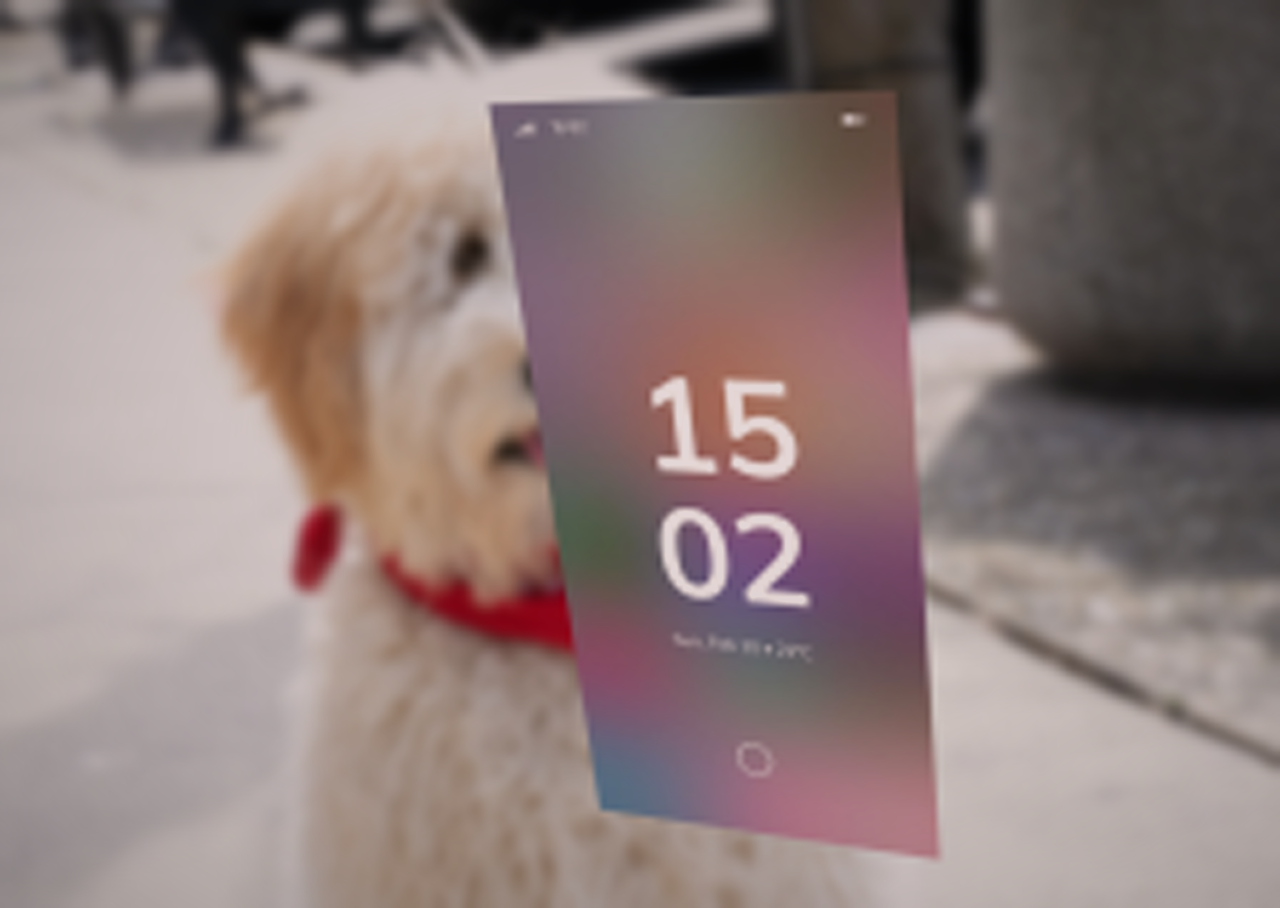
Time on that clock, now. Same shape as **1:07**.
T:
**15:02**
